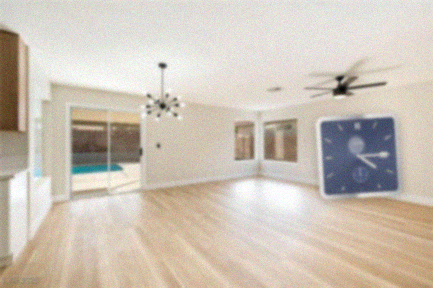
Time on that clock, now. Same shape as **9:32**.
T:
**4:15**
